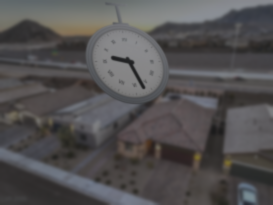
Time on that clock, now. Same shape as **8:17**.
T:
**9:27**
